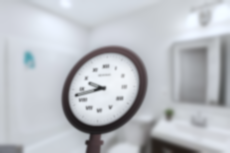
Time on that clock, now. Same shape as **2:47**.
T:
**9:43**
